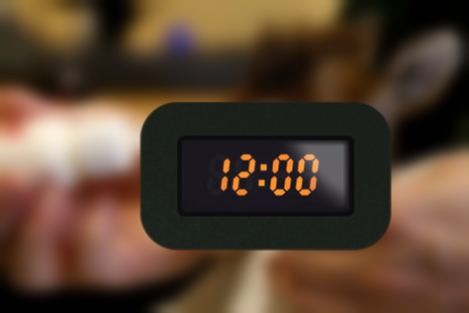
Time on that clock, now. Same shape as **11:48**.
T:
**12:00**
